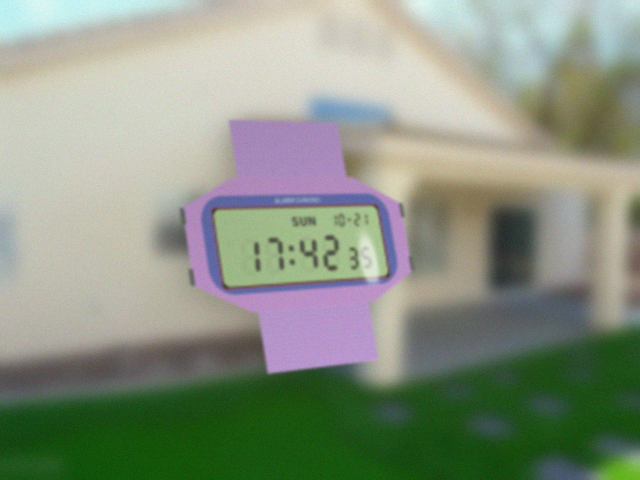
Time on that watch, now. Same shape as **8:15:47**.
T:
**17:42:35**
